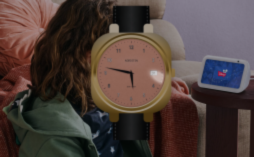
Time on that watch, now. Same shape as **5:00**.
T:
**5:47**
